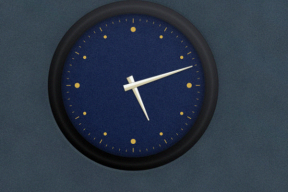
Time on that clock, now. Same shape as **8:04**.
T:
**5:12**
